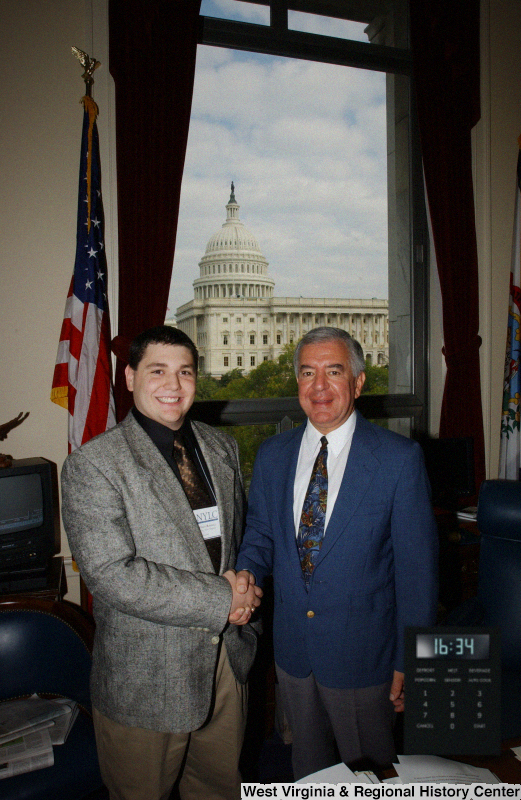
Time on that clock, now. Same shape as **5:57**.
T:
**16:34**
